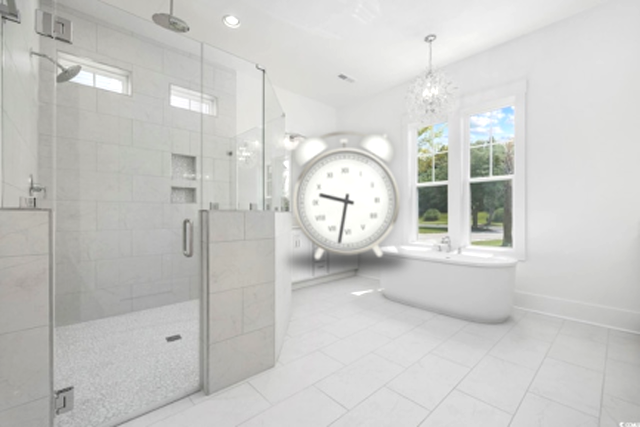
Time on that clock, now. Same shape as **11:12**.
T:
**9:32**
